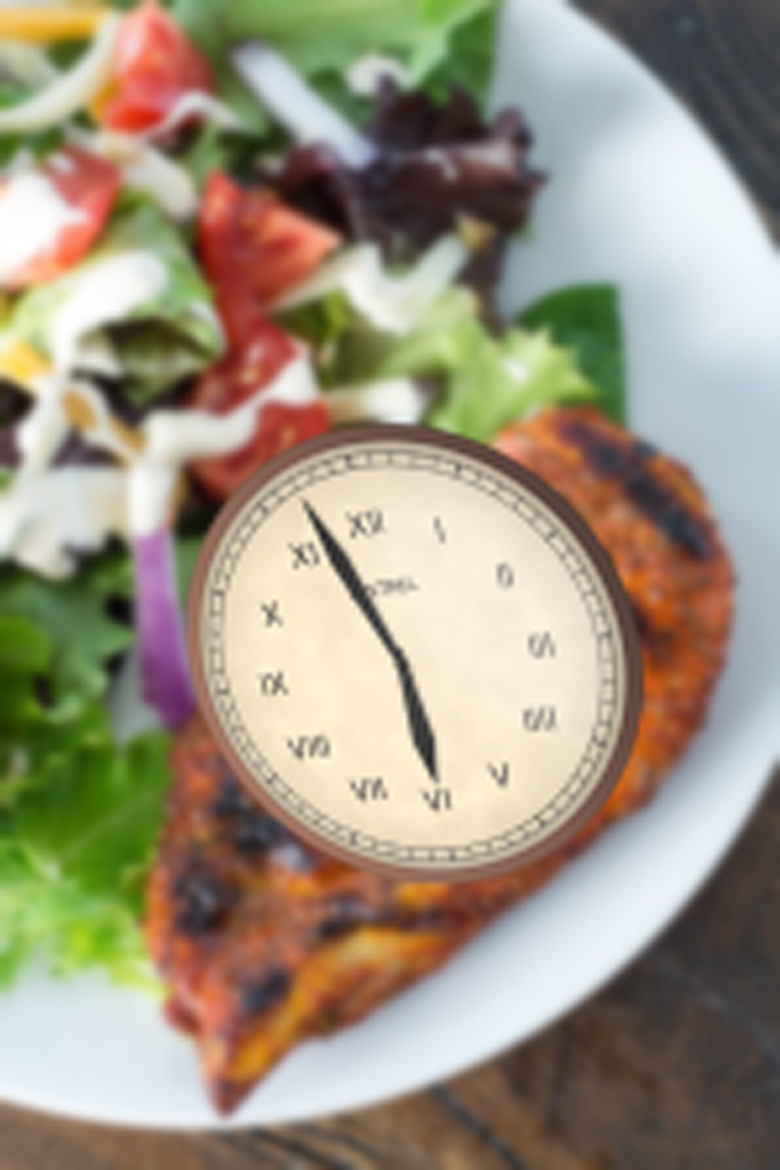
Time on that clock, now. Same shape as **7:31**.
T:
**5:57**
